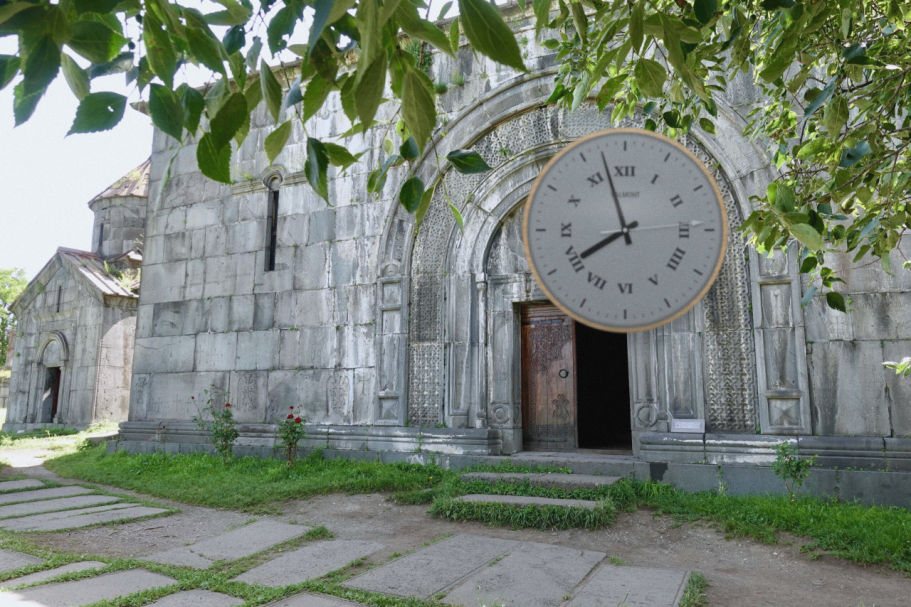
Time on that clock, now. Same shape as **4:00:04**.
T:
**7:57:14**
